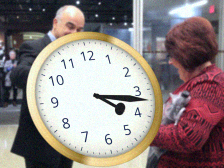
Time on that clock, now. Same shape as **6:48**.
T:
**4:17**
